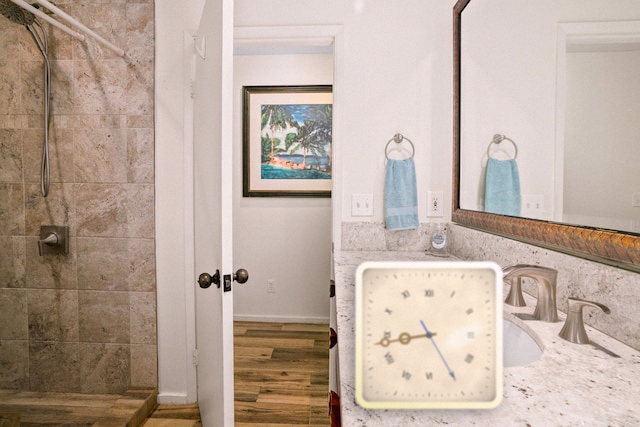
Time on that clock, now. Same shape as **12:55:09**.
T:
**8:43:25**
